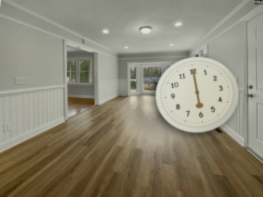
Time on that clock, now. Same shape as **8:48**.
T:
**6:00**
